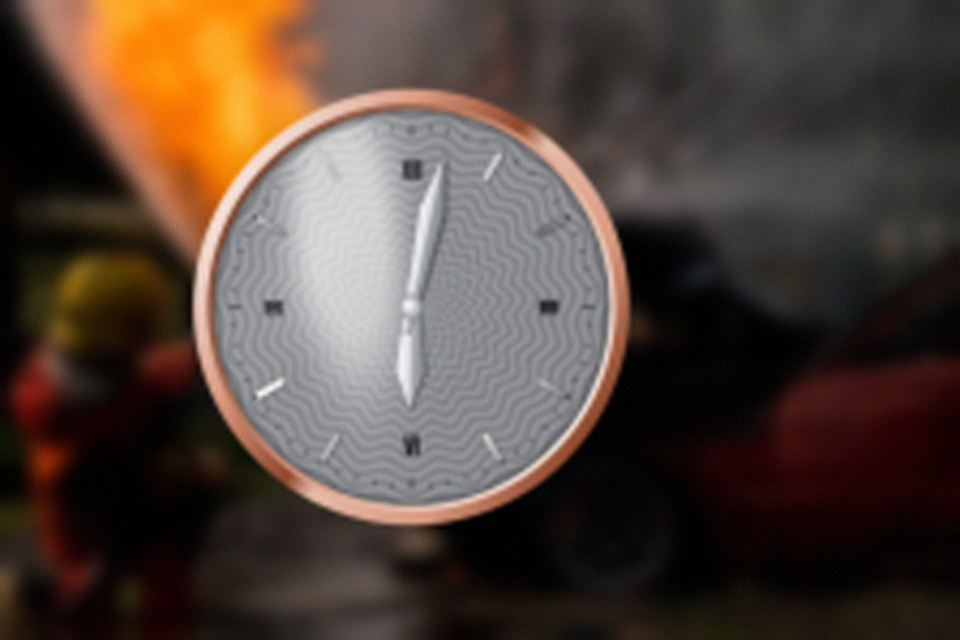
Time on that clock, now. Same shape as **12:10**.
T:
**6:02**
